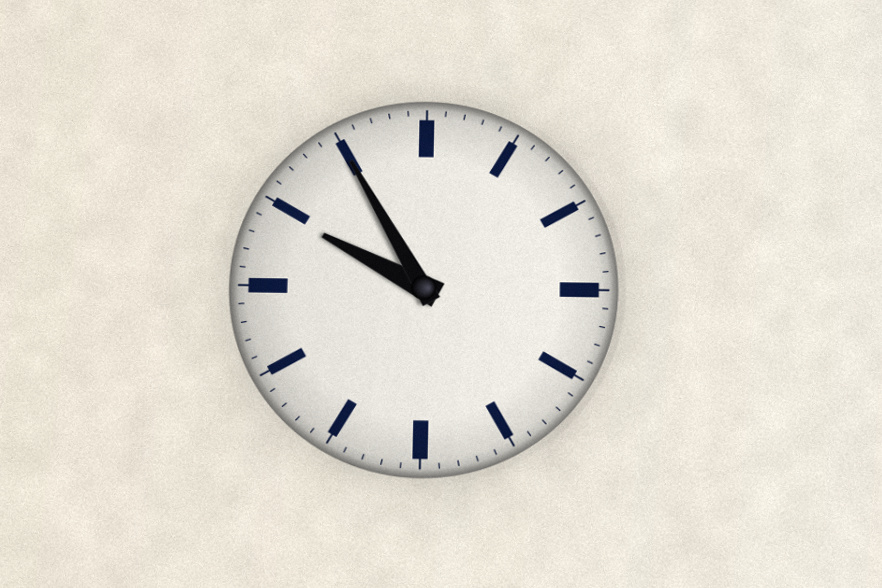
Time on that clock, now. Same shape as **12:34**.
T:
**9:55**
